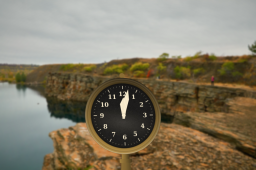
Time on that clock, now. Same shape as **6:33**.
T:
**12:02**
